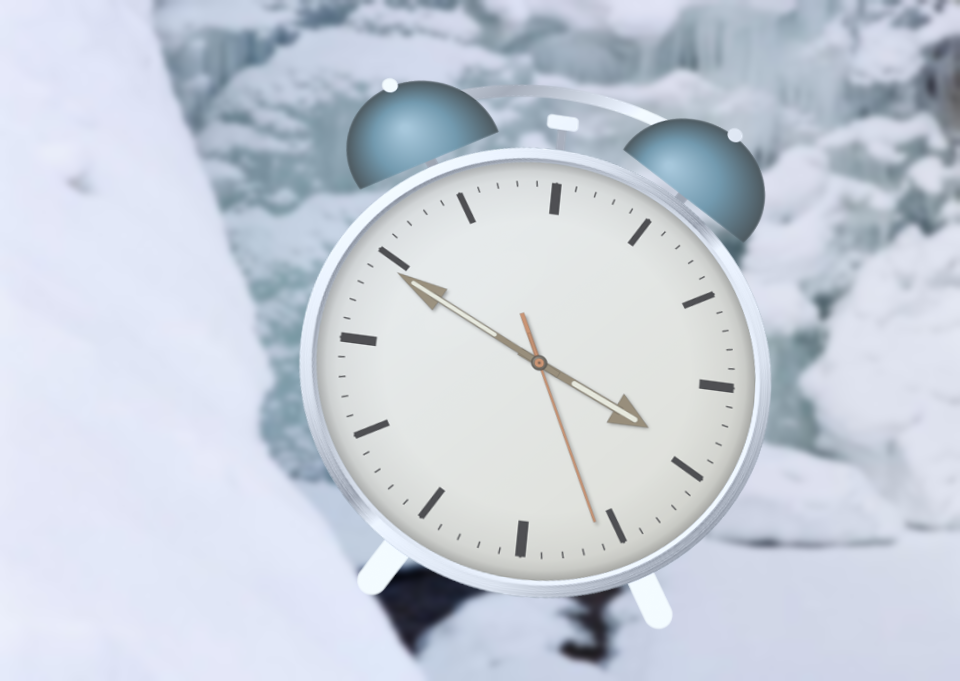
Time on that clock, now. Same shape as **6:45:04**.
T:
**3:49:26**
